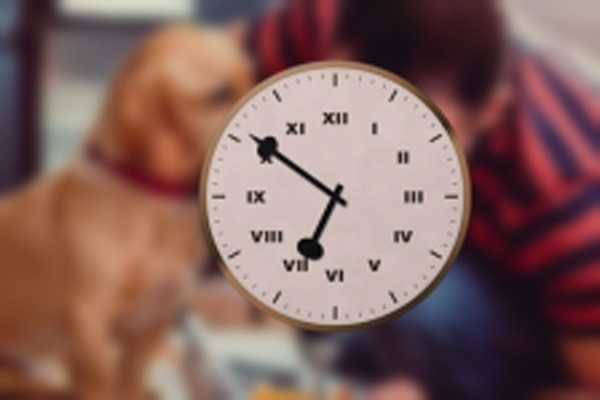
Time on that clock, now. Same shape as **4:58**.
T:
**6:51**
